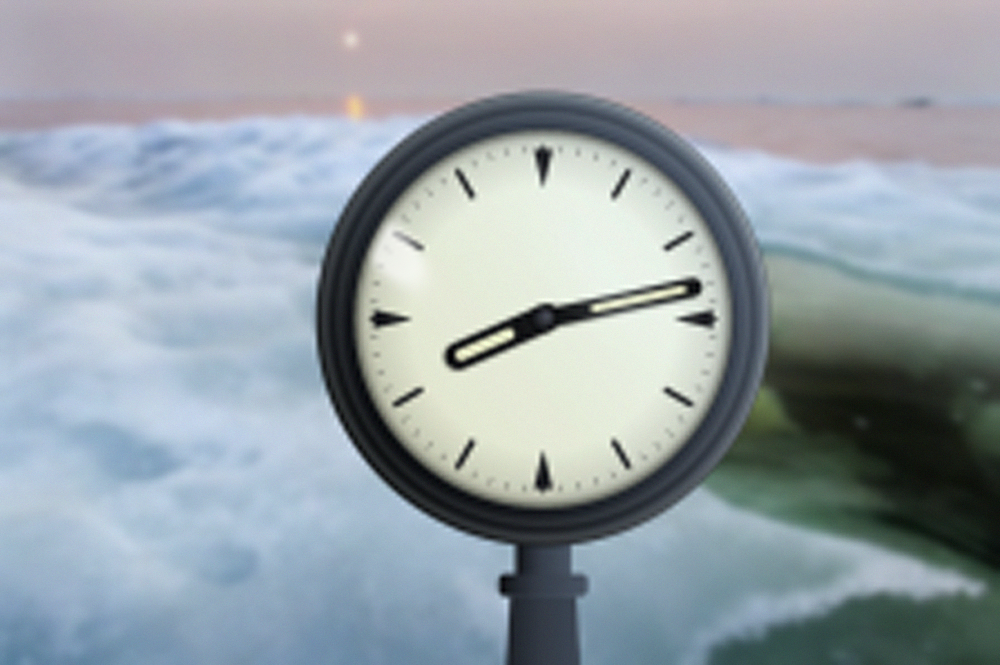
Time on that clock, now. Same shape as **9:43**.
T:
**8:13**
